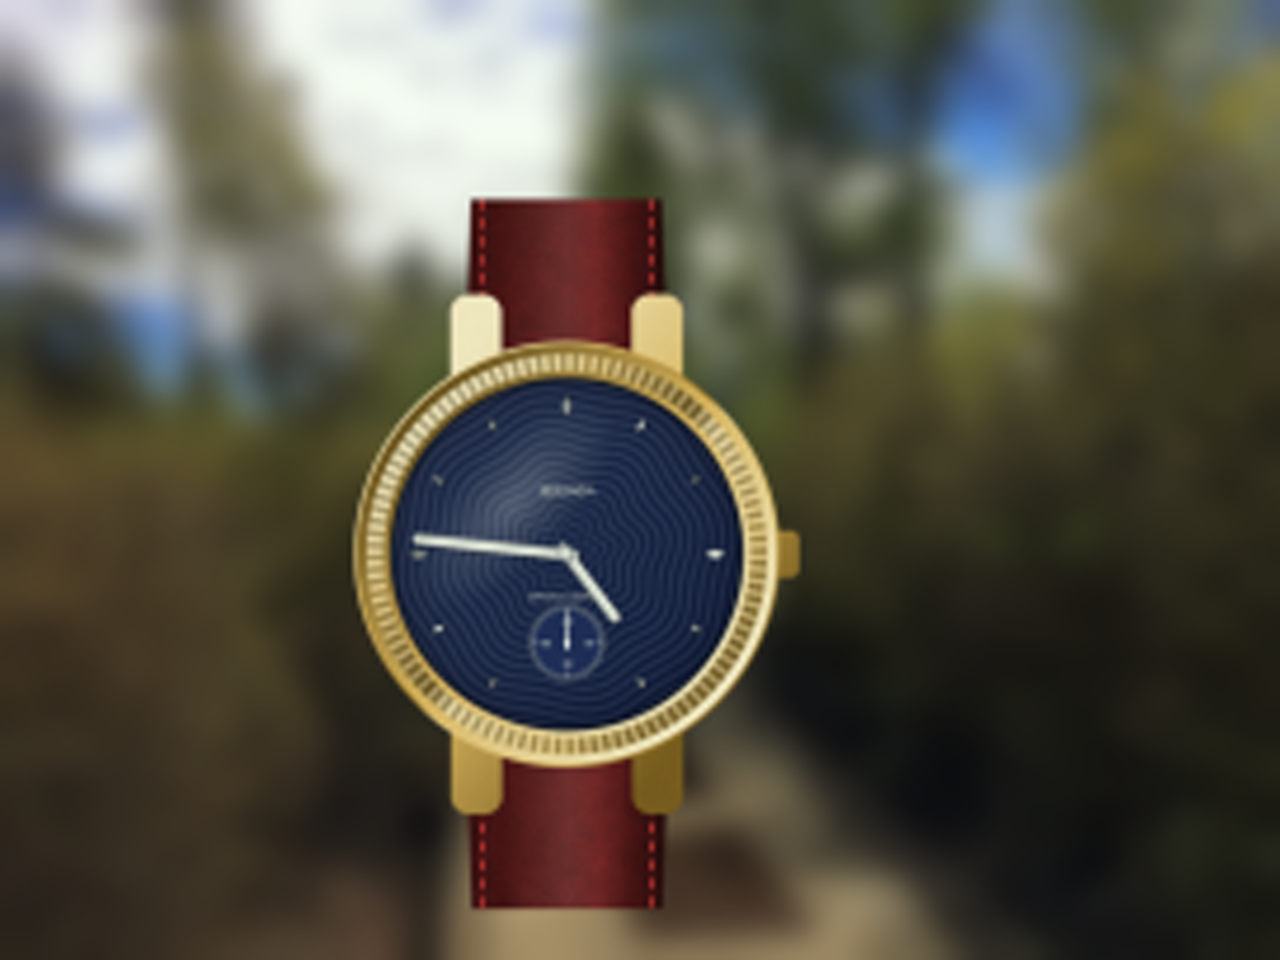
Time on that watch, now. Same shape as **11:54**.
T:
**4:46**
